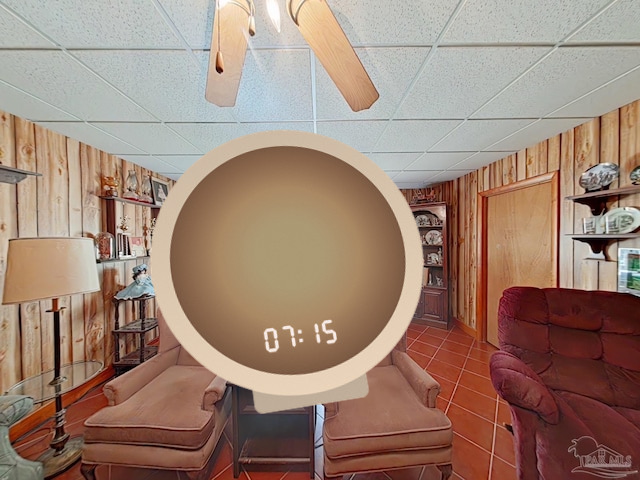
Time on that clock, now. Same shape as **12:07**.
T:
**7:15**
